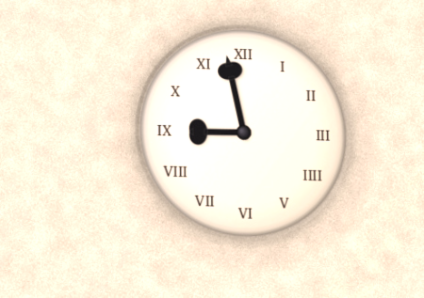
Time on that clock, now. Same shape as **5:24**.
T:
**8:58**
